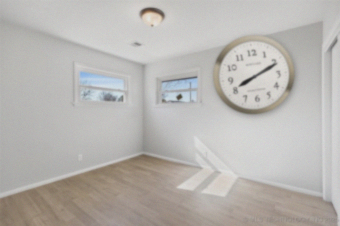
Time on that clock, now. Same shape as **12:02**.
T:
**8:11**
